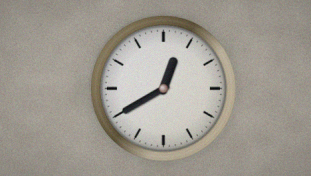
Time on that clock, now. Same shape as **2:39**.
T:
**12:40**
